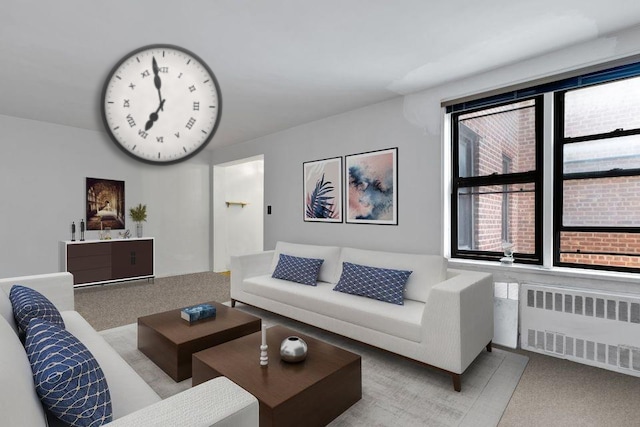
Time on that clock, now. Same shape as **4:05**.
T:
**6:58**
